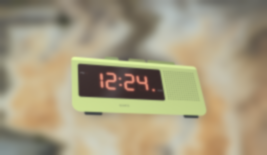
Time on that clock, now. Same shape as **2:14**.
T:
**12:24**
